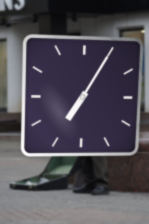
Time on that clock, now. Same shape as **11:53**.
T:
**7:05**
